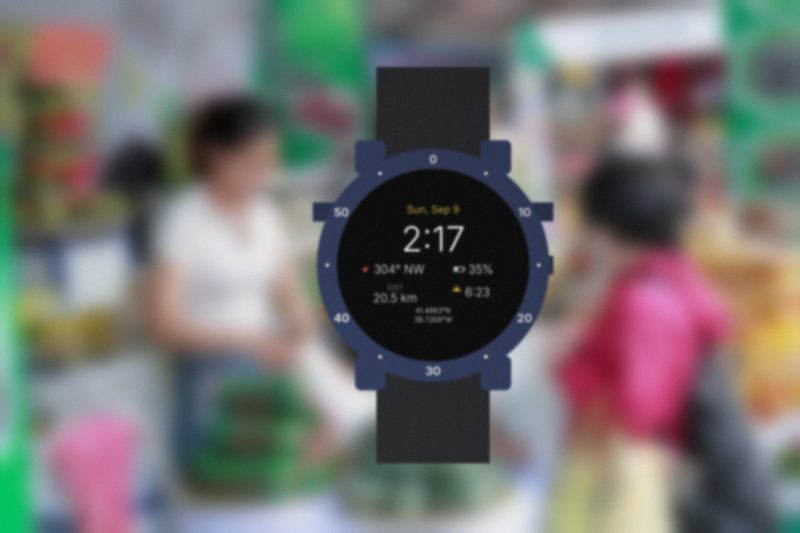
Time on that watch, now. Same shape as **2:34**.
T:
**2:17**
